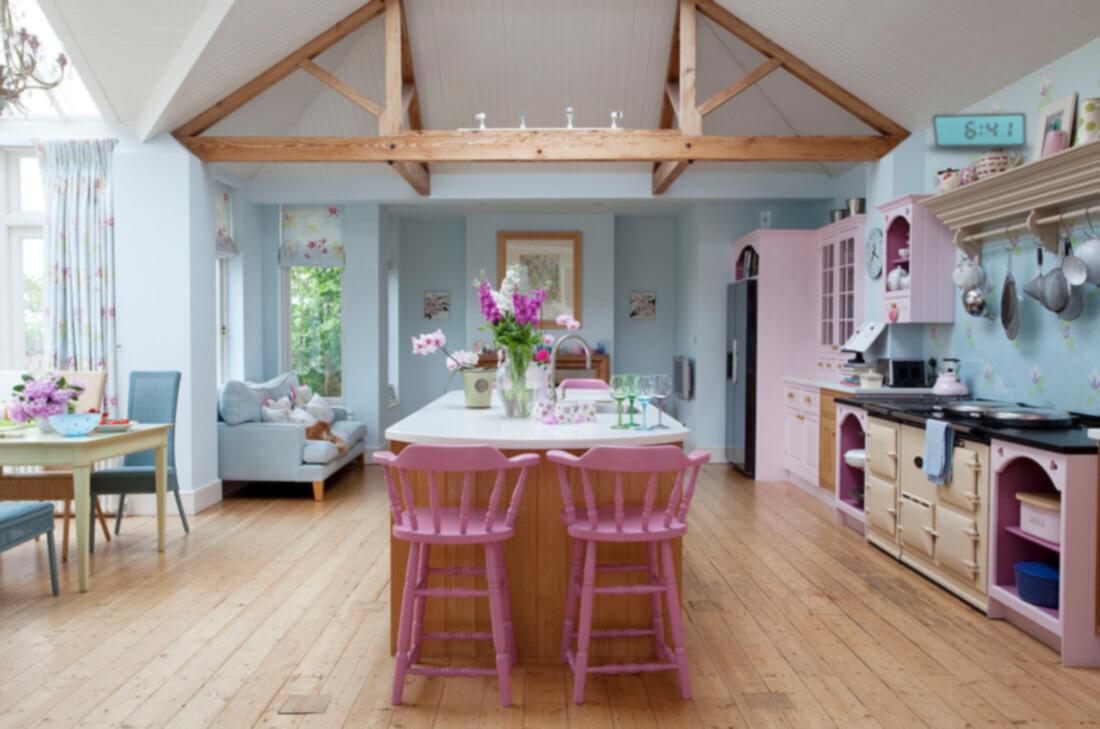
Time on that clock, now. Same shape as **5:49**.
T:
**6:41**
